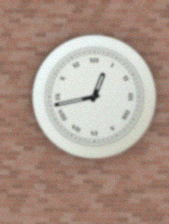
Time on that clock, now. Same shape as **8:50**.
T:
**12:43**
